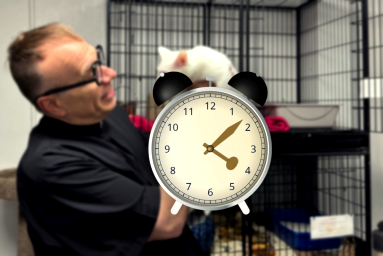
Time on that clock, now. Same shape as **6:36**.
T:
**4:08**
